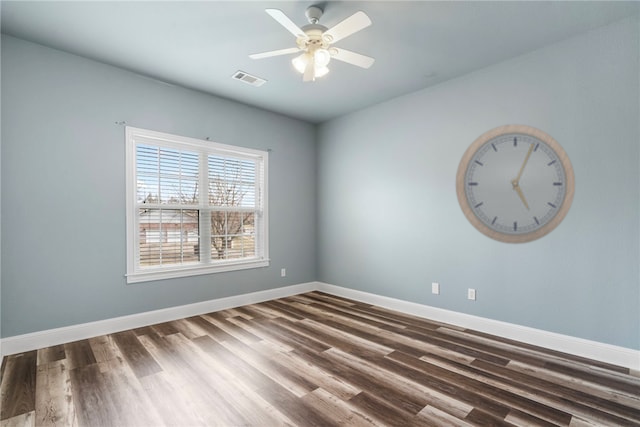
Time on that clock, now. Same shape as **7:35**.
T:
**5:04**
